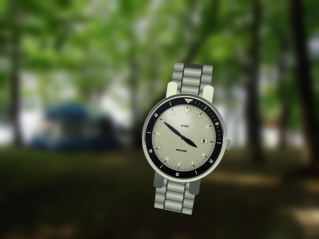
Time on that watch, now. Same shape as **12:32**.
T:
**3:50**
